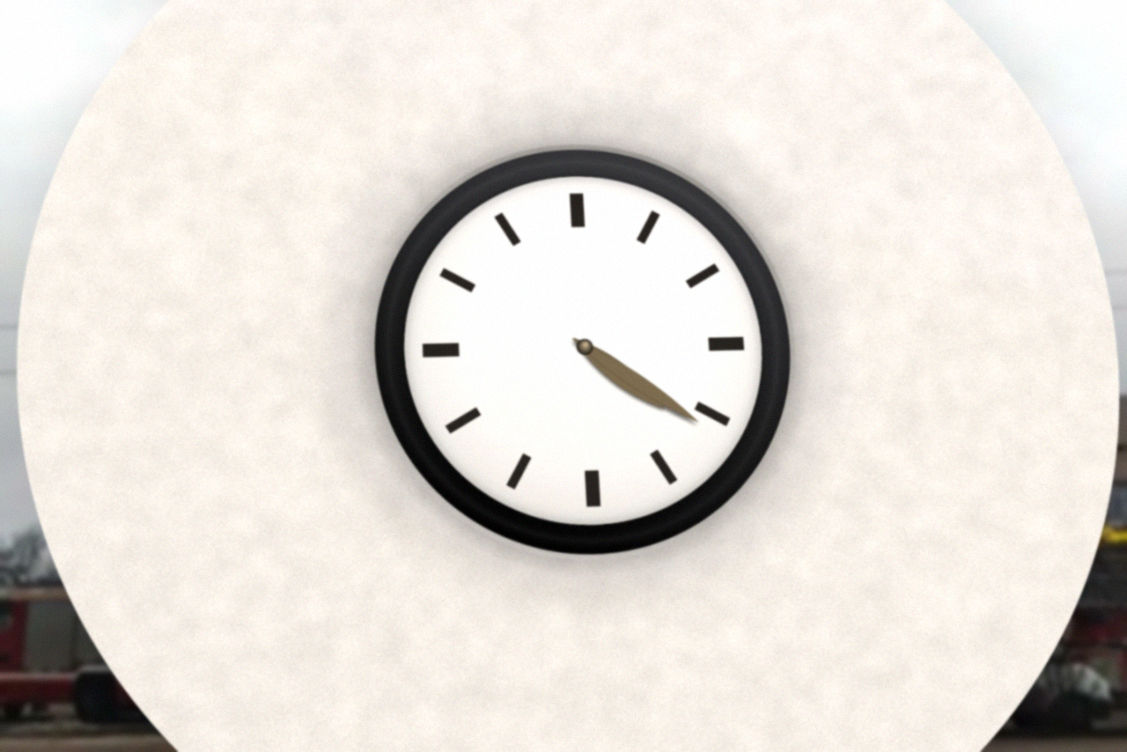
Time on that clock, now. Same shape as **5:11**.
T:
**4:21**
